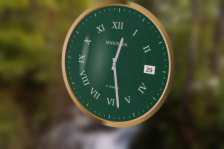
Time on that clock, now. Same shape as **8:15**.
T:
**12:28**
